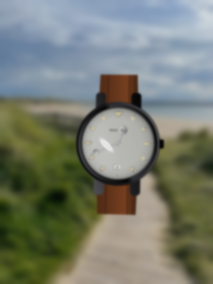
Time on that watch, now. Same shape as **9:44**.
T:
**12:41**
